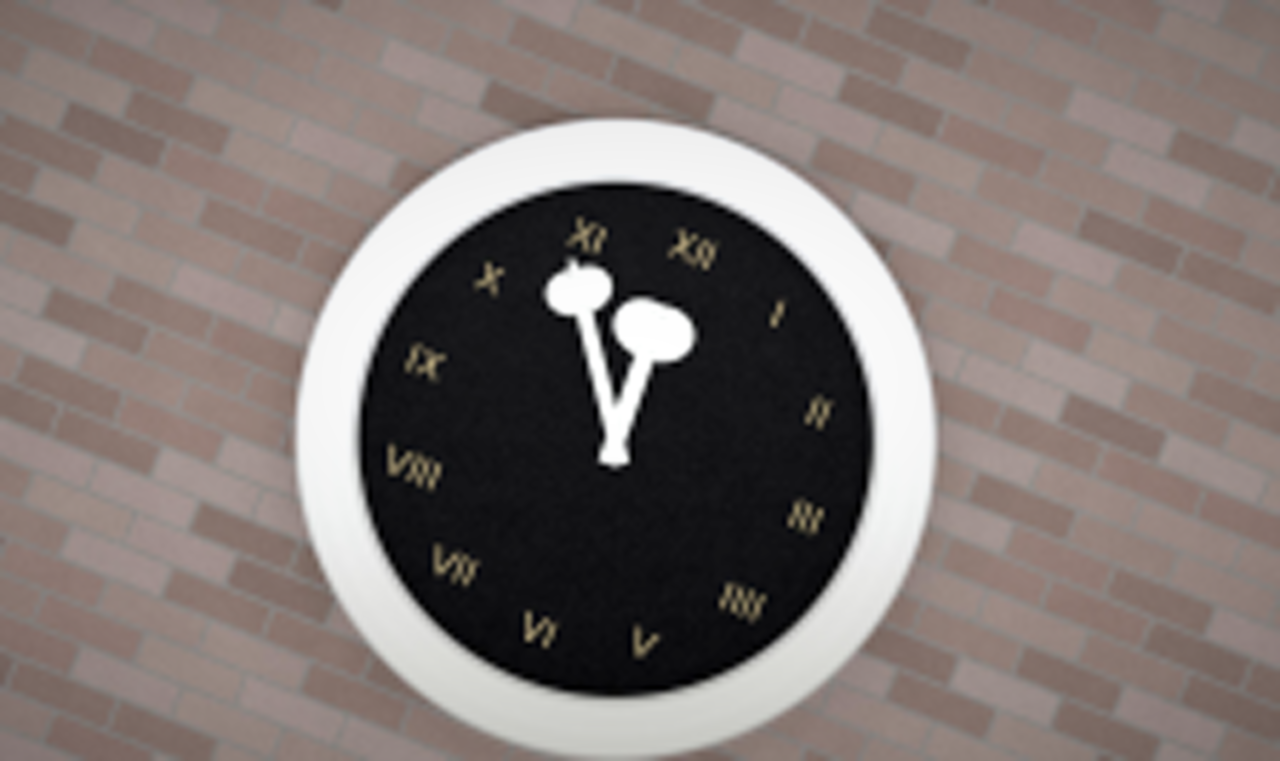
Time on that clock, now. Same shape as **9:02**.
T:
**11:54**
